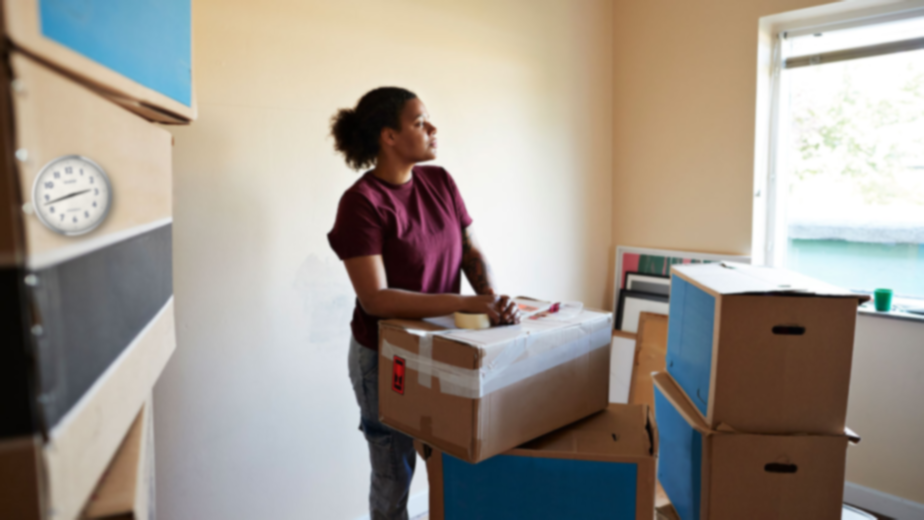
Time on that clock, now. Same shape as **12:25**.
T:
**2:43**
